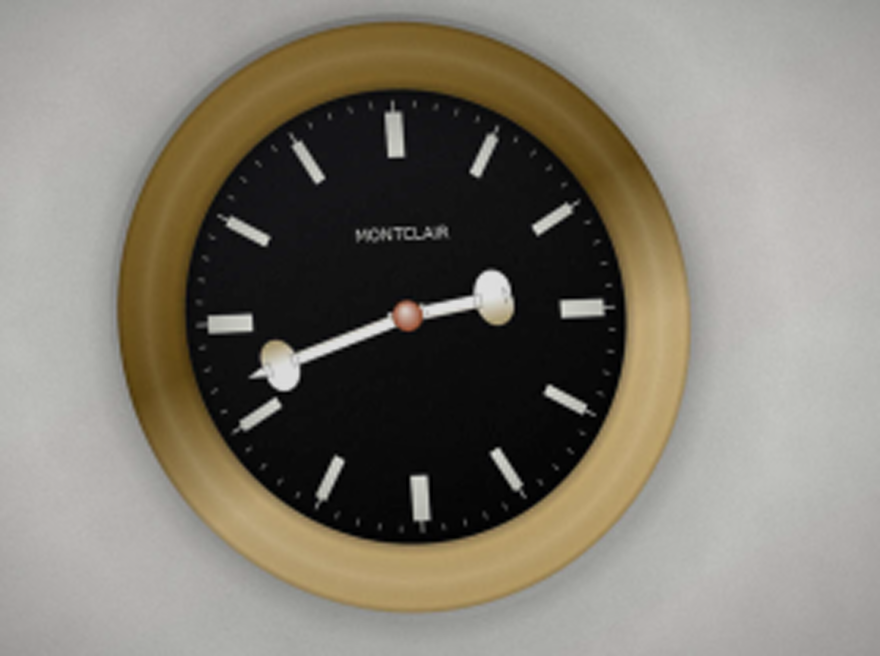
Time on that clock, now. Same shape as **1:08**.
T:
**2:42**
